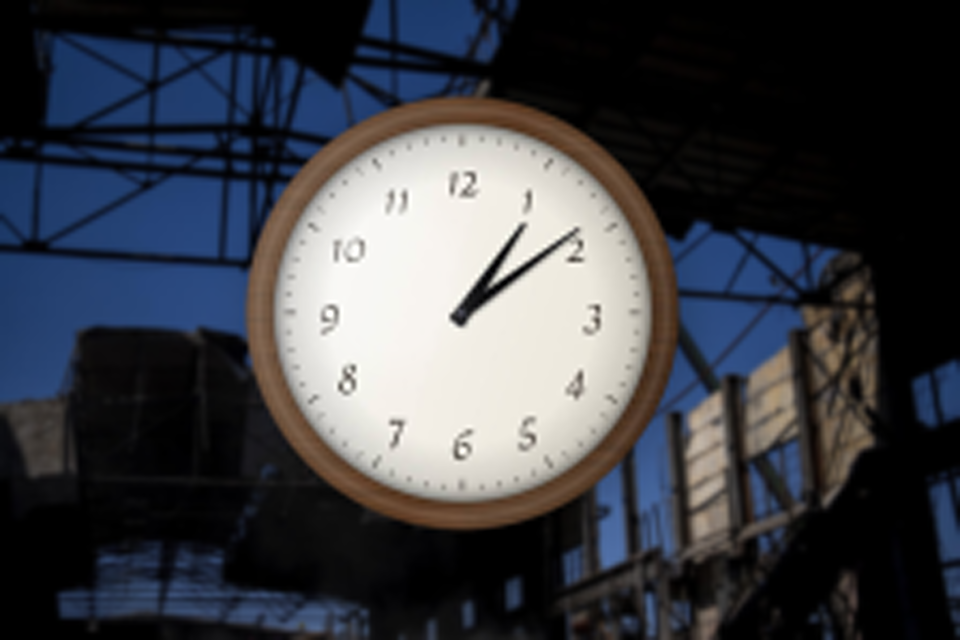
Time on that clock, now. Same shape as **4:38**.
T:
**1:09**
